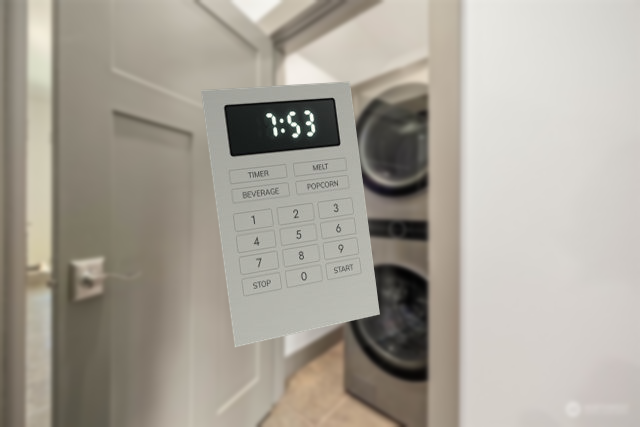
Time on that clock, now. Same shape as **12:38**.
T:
**7:53**
